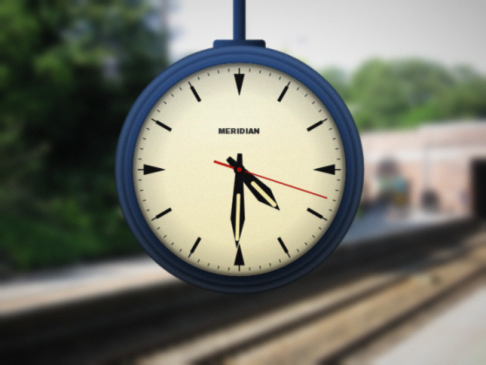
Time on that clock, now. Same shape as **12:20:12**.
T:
**4:30:18**
